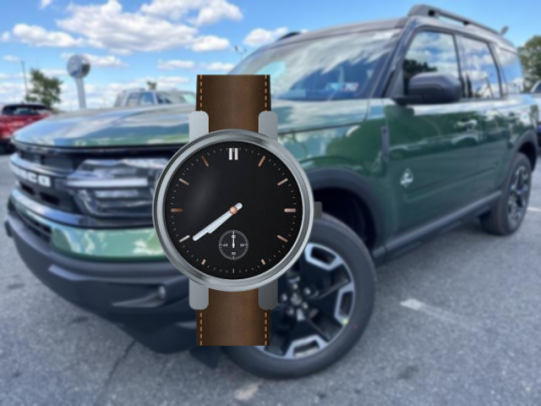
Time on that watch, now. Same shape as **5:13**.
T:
**7:39**
